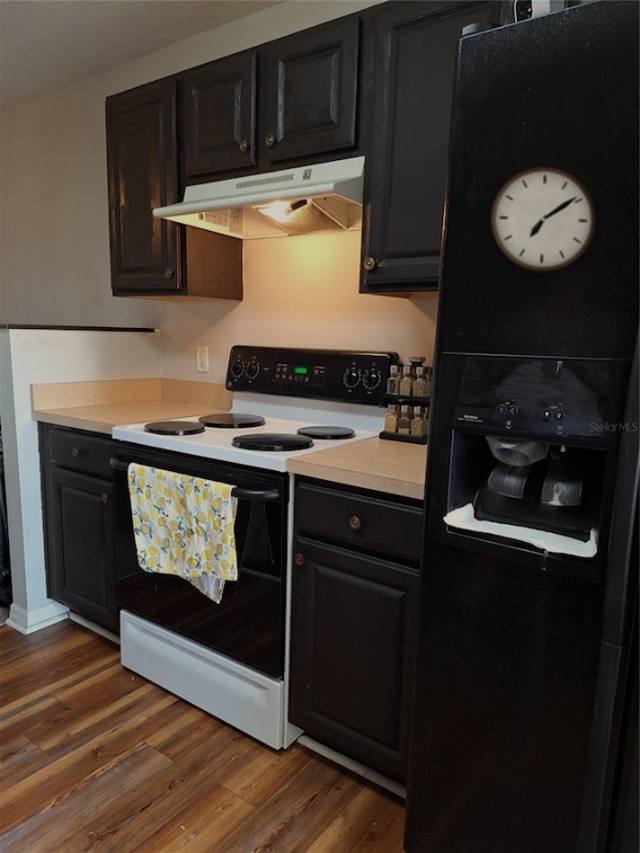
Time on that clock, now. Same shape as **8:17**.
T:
**7:09**
